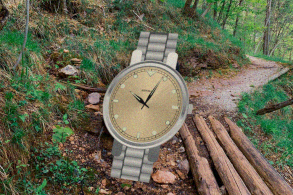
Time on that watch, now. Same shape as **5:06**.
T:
**10:04**
